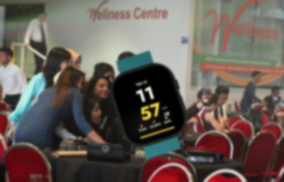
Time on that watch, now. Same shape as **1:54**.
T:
**11:57**
